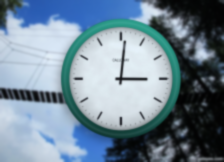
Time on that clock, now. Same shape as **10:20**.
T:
**3:01**
